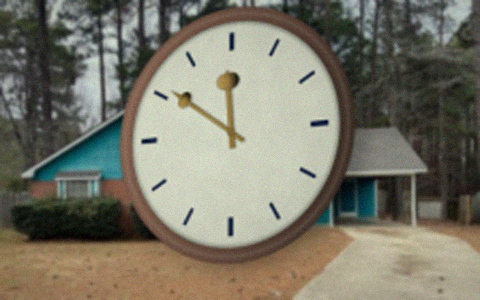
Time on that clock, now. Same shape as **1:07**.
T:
**11:51**
